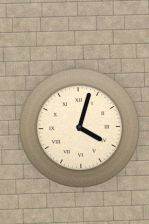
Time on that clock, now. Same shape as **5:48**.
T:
**4:03**
